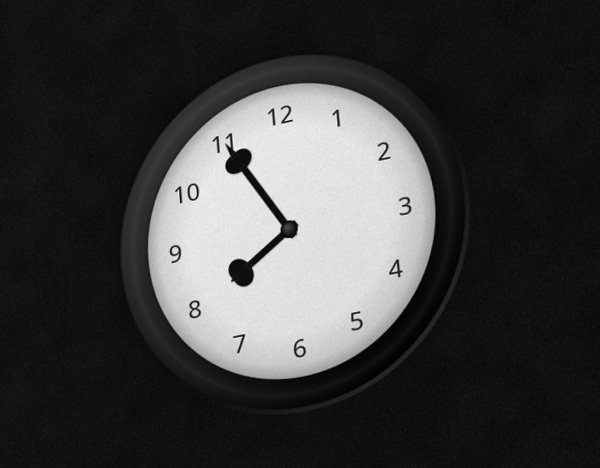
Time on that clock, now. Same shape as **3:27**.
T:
**7:55**
